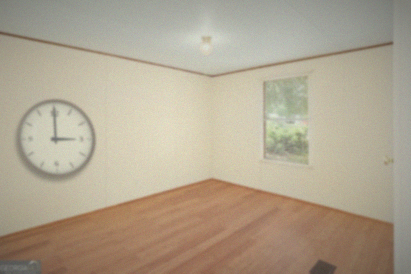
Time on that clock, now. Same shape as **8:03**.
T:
**3:00**
